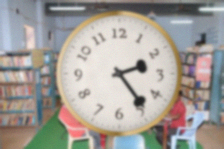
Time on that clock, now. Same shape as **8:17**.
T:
**2:24**
